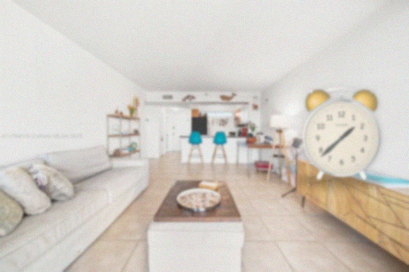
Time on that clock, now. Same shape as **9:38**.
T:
**1:38**
